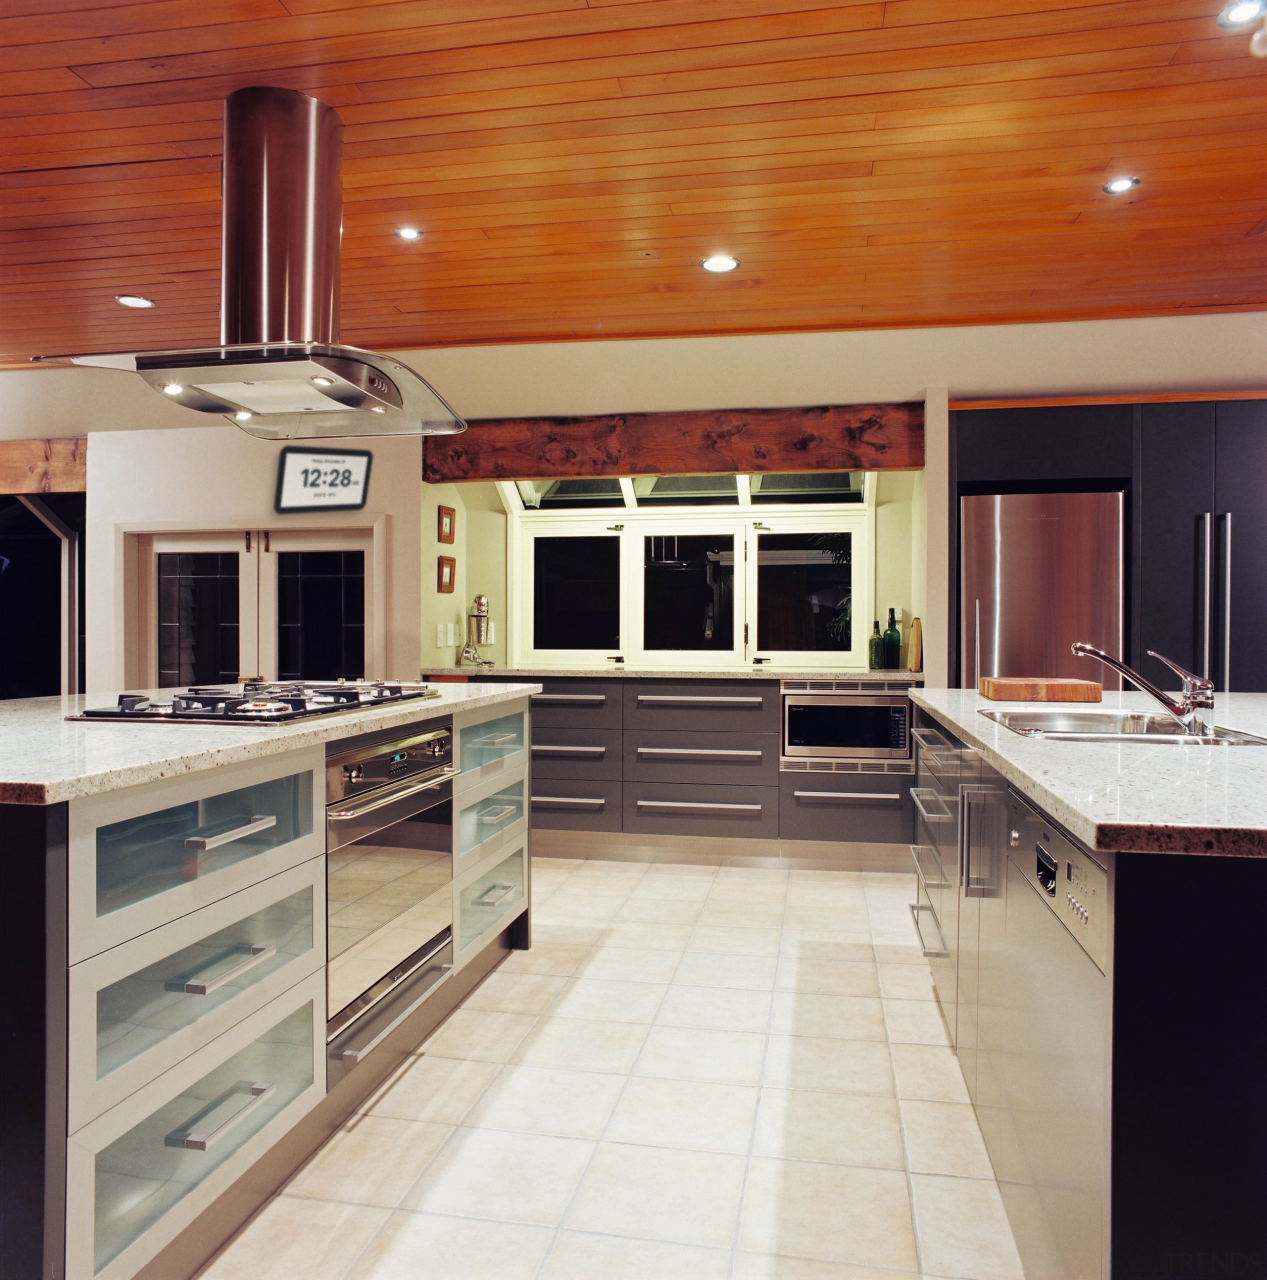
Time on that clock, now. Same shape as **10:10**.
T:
**12:28**
